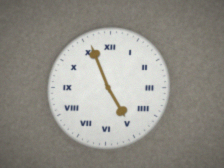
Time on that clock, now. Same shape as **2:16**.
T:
**4:56**
